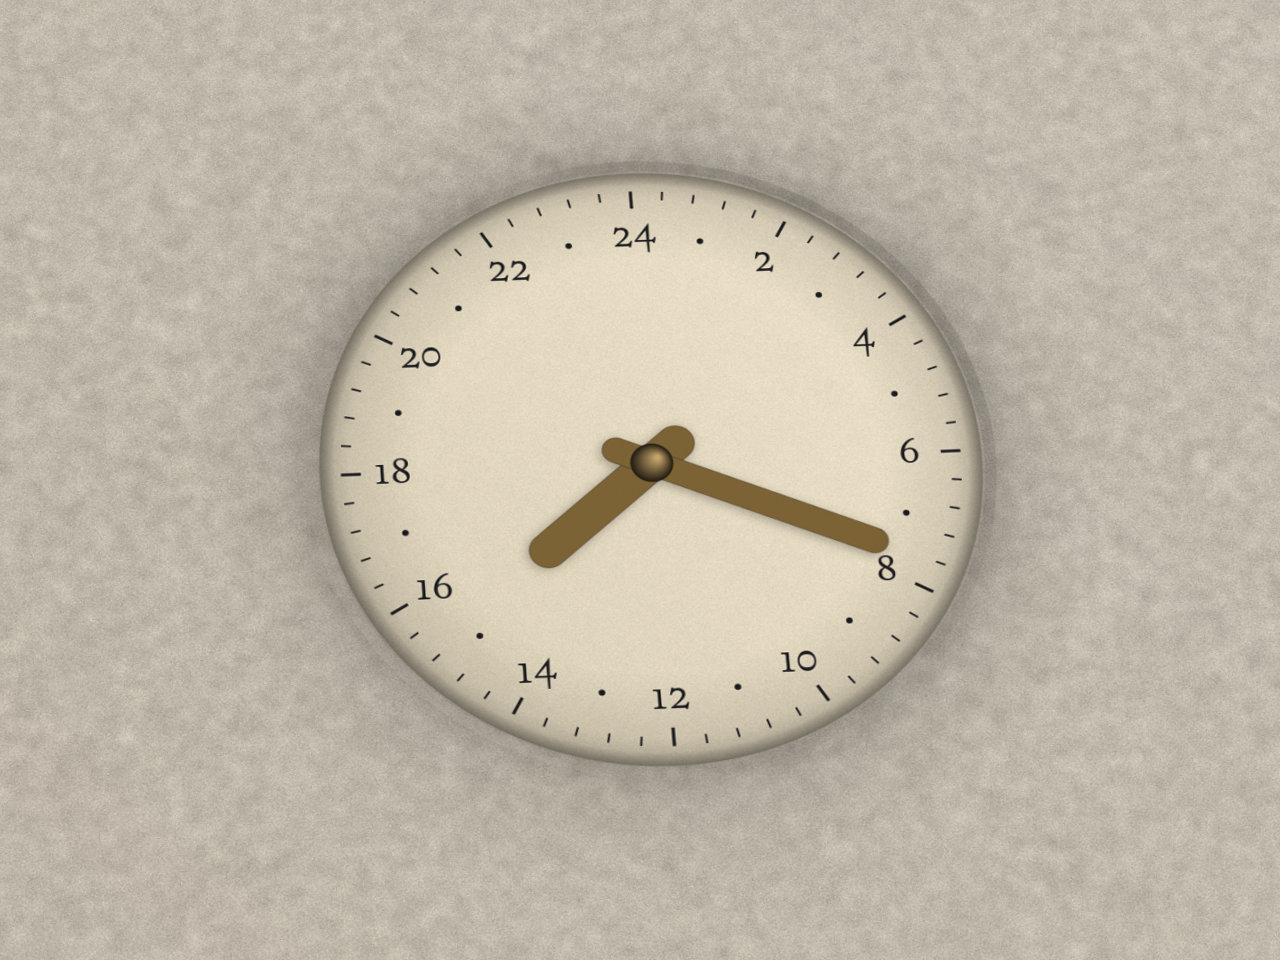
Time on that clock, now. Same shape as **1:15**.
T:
**15:19**
